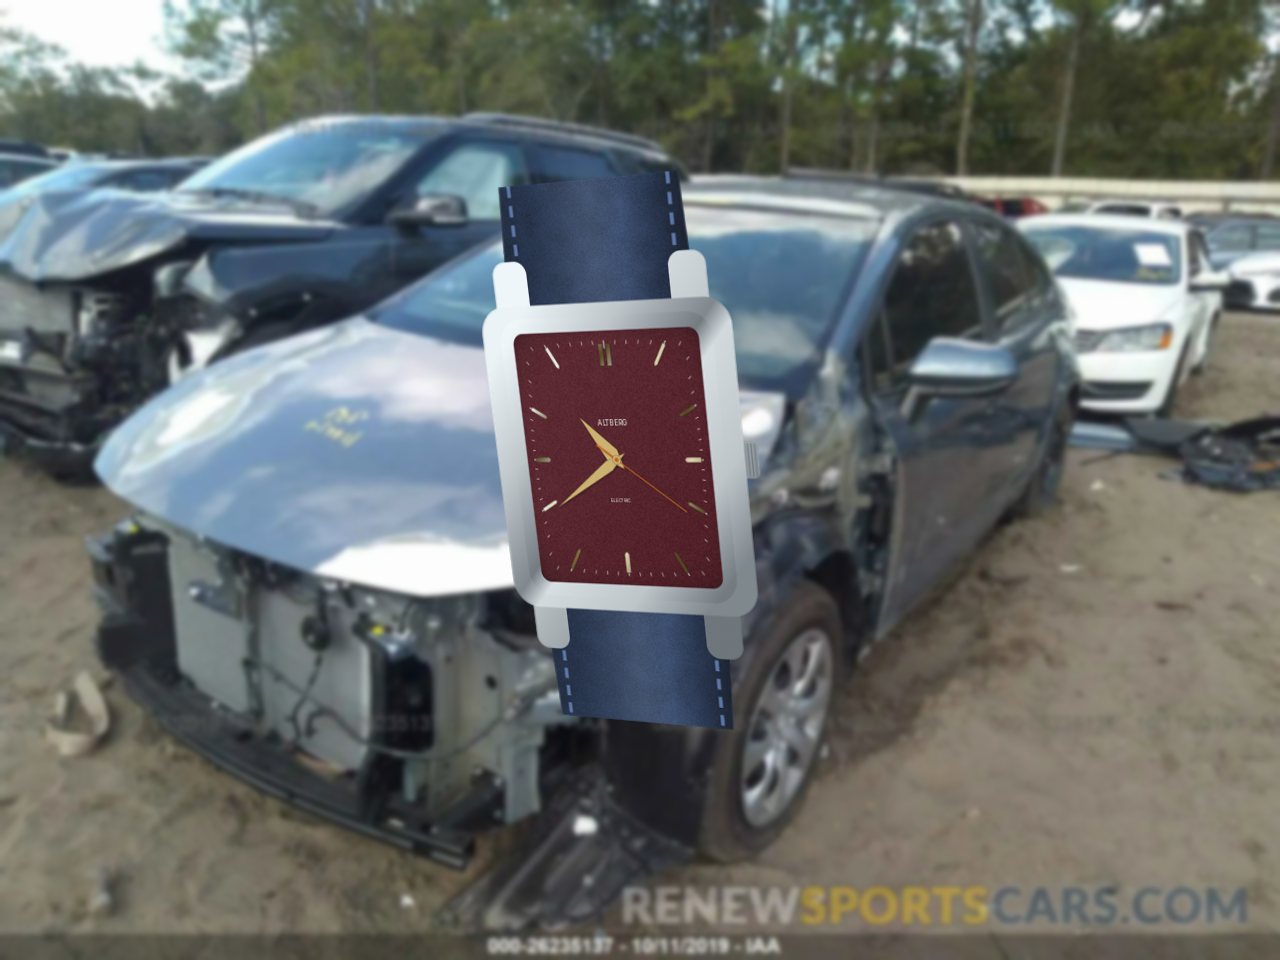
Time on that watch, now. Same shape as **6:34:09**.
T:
**10:39:21**
